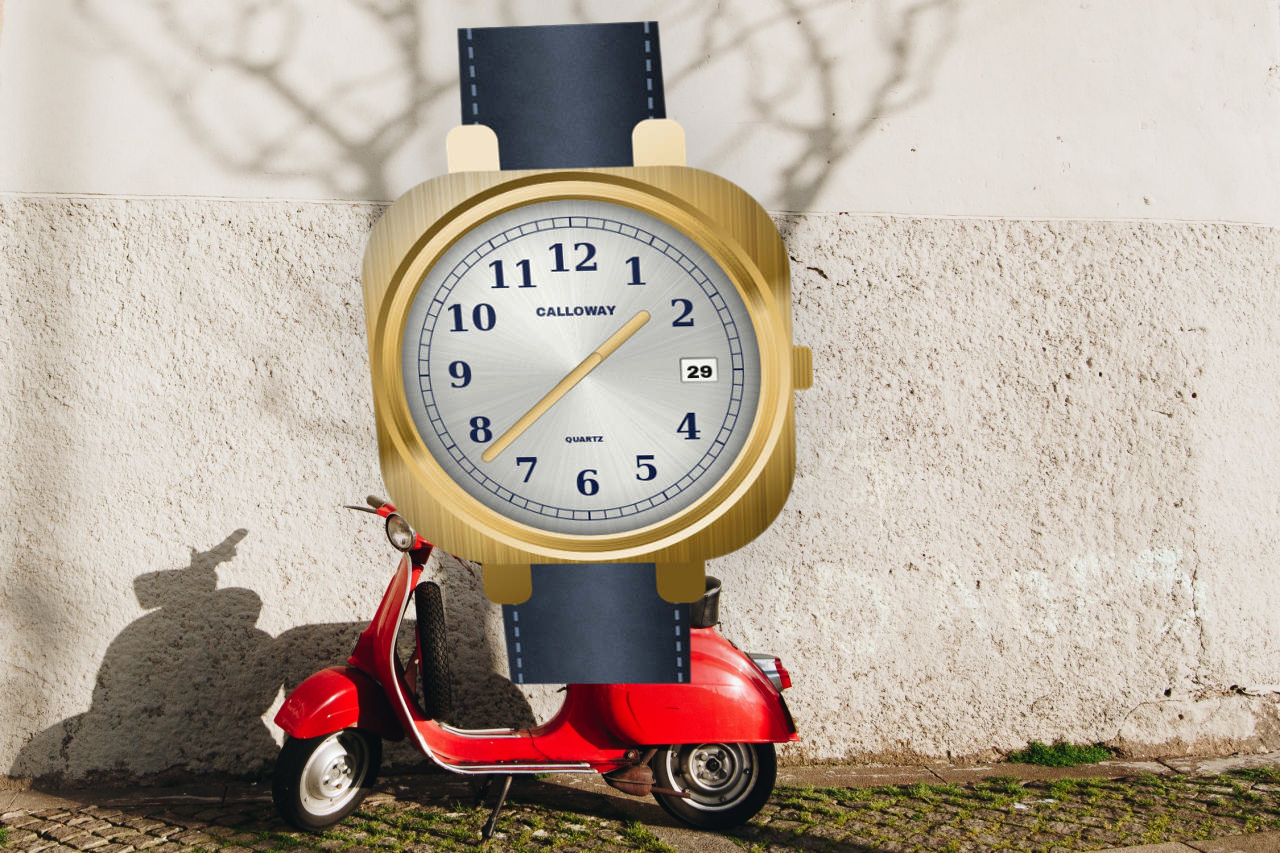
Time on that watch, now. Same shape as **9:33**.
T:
**1:38**
